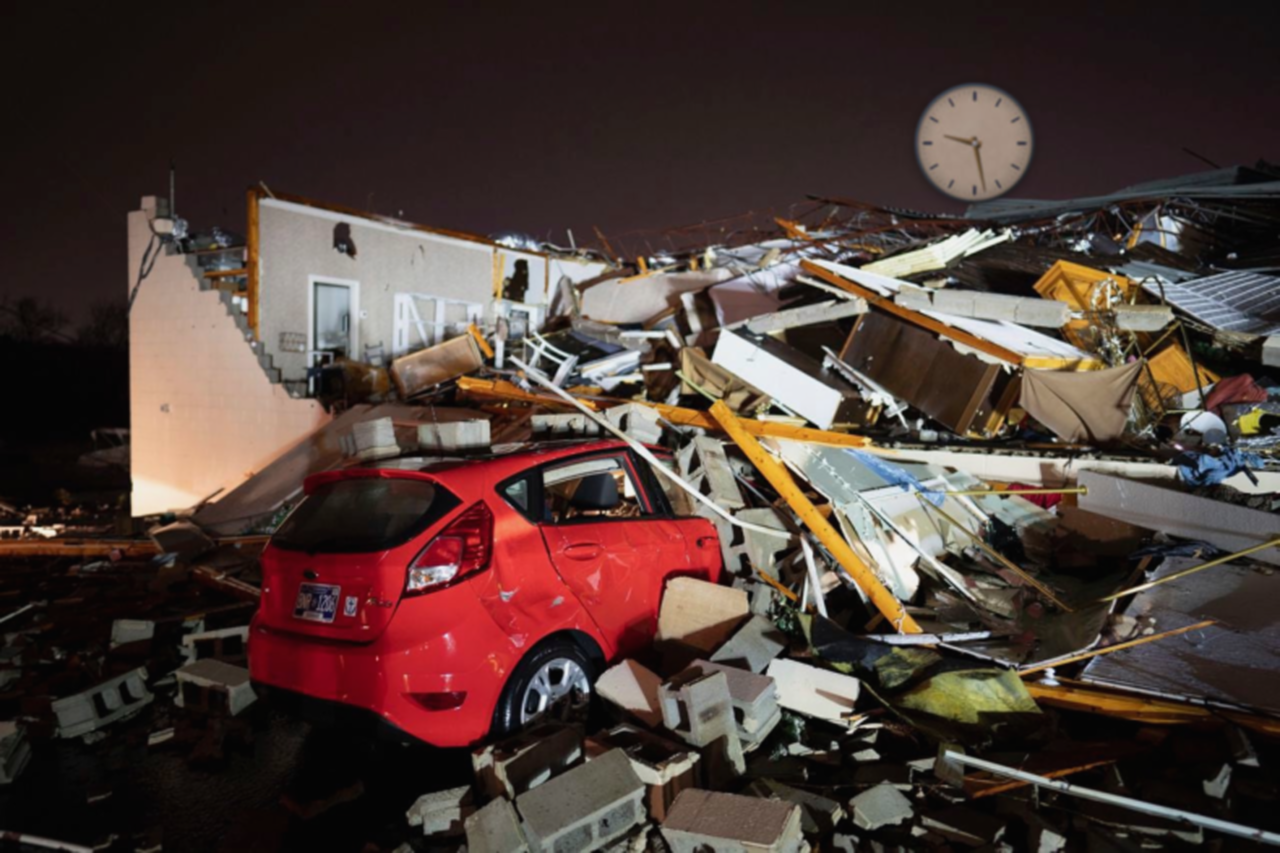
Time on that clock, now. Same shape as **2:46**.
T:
**9:28**
